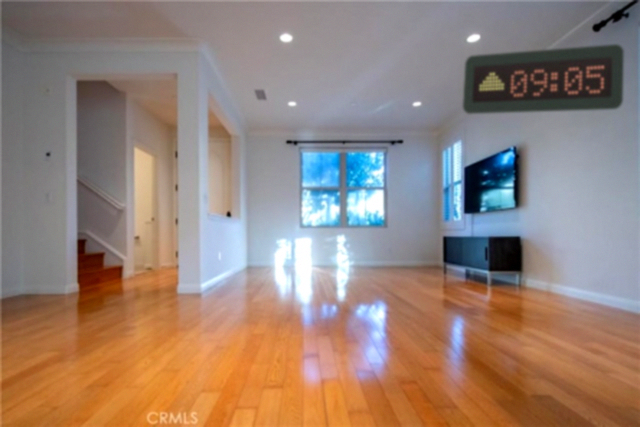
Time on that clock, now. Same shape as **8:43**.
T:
**9:05**
